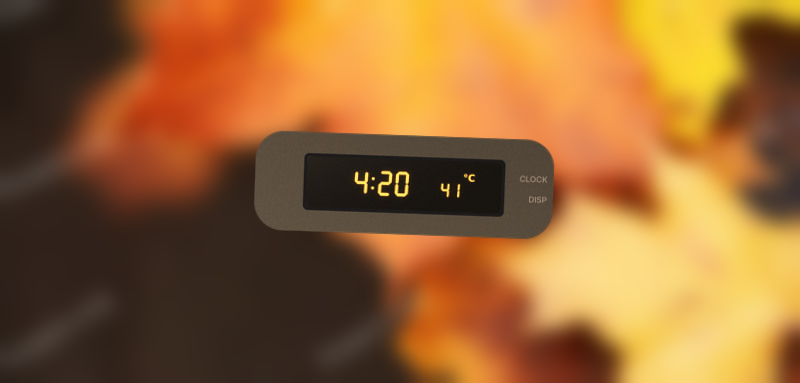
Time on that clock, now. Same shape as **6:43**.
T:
**4:20**
